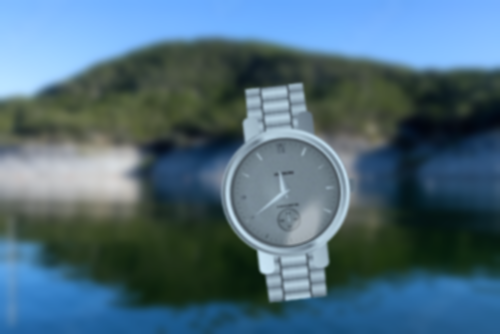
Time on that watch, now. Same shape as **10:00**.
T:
**11:40**
